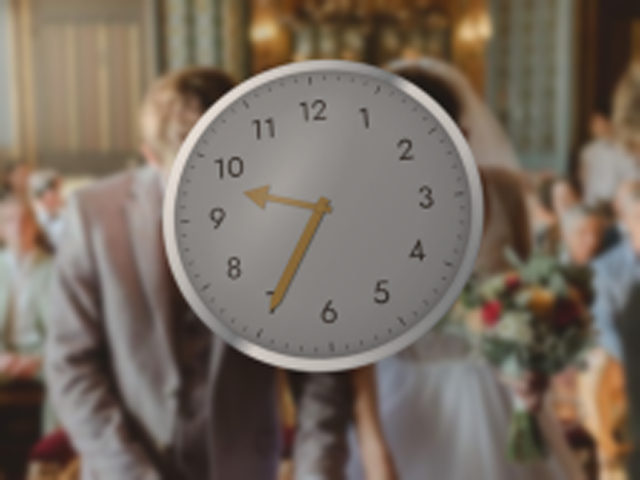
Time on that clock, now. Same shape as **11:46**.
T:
**9:35**
